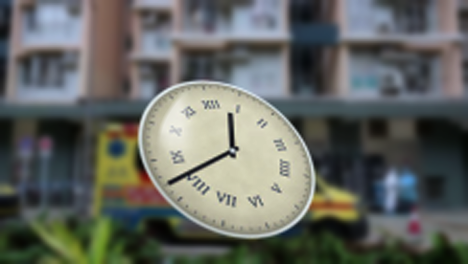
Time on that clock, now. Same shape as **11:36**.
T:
**12:42**
